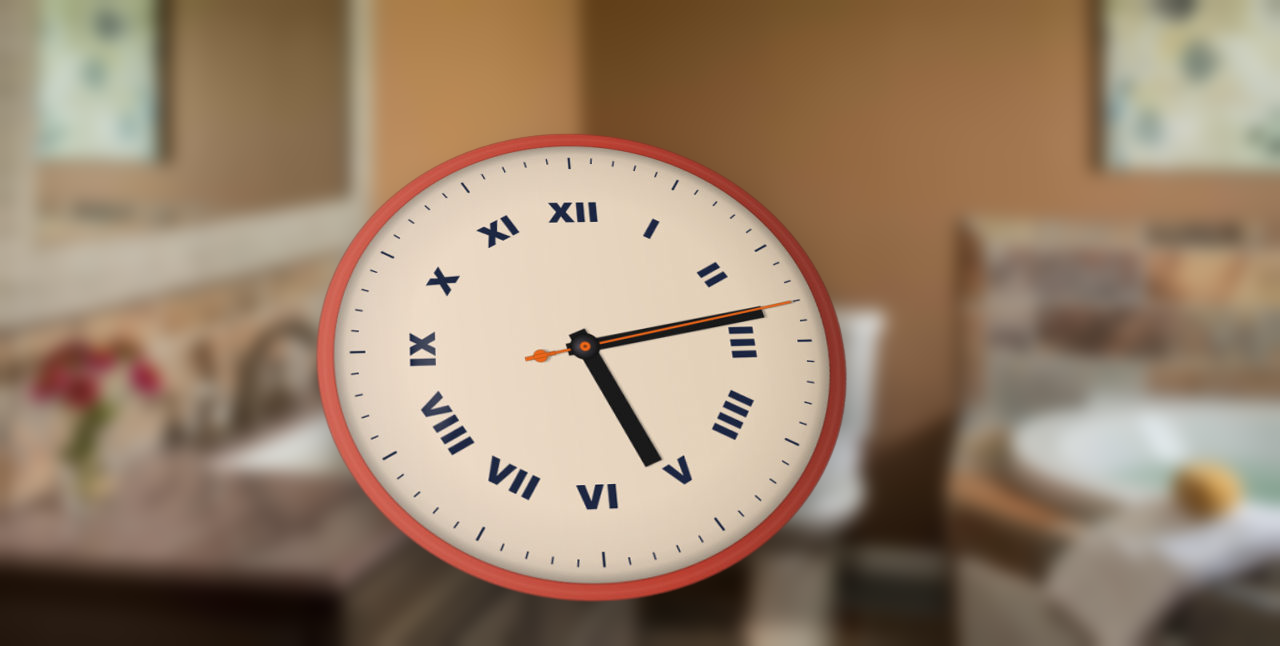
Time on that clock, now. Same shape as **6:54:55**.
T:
**5:13:13**
